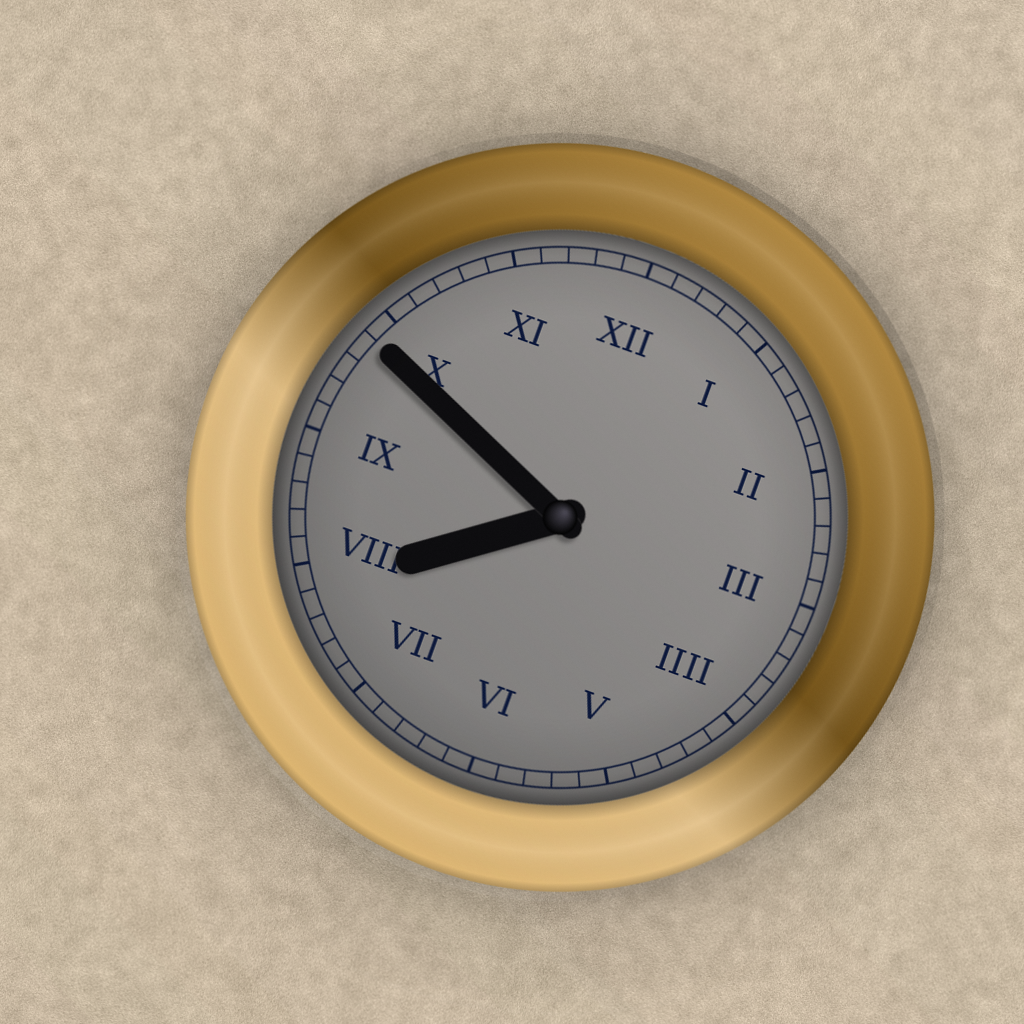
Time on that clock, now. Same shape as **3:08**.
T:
**7:49**
